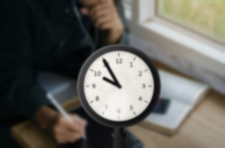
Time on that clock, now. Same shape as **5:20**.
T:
**9:55**
